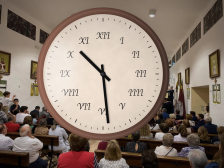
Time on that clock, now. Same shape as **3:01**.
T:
**10:29**
